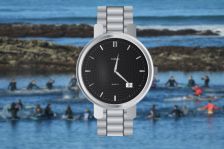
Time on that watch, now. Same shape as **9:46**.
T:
**12:22**
